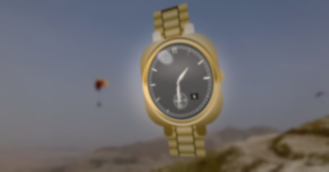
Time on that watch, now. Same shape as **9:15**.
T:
**1:31**
